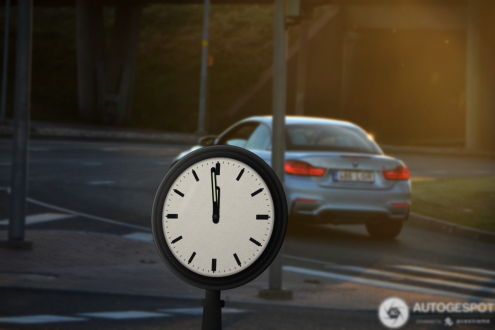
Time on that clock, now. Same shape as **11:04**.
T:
**11:59**
